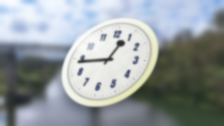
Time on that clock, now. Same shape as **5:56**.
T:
**12:44**
